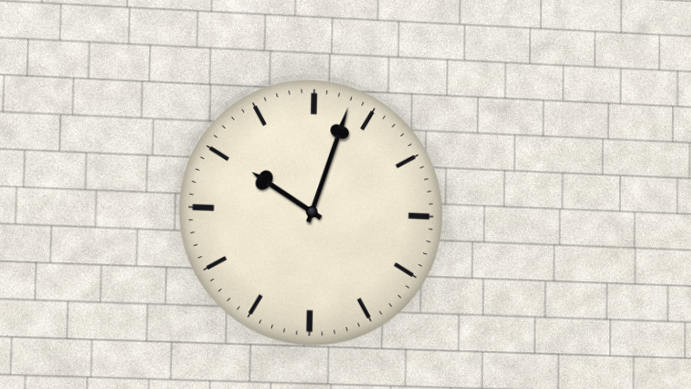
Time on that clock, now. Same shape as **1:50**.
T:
**10:03**
